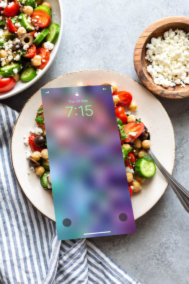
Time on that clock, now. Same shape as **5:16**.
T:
**7:15**
